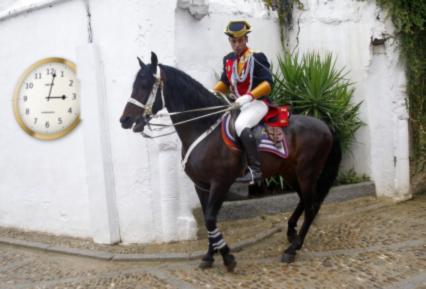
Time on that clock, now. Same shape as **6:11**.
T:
**3:02**
